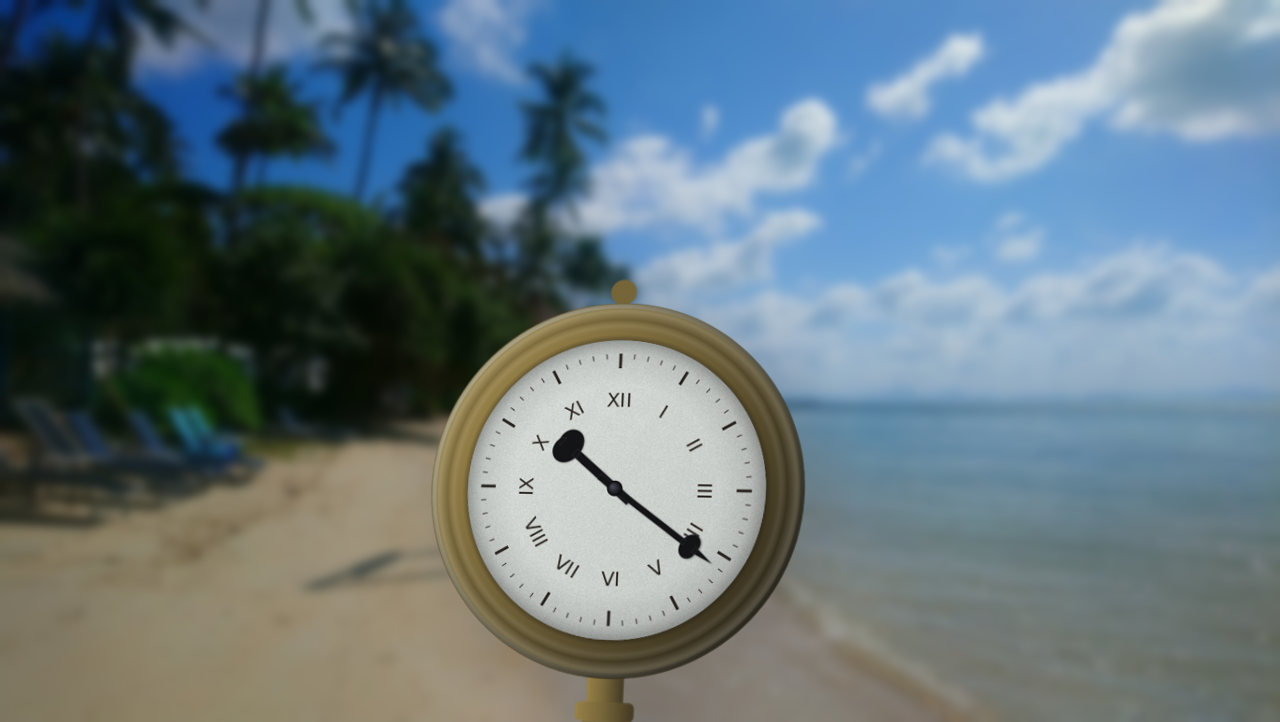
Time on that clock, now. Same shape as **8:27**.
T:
**10:21**
